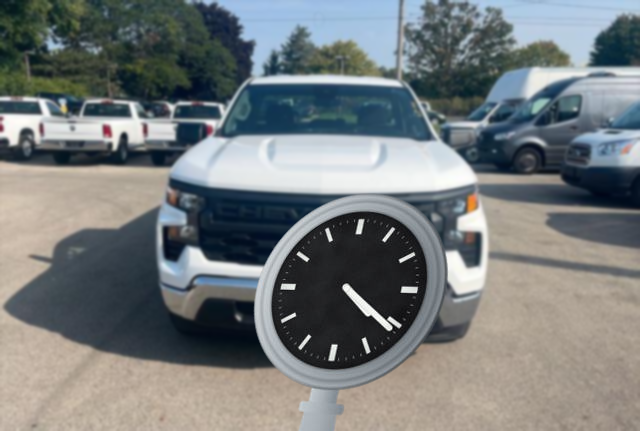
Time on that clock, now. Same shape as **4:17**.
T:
**4:21**
